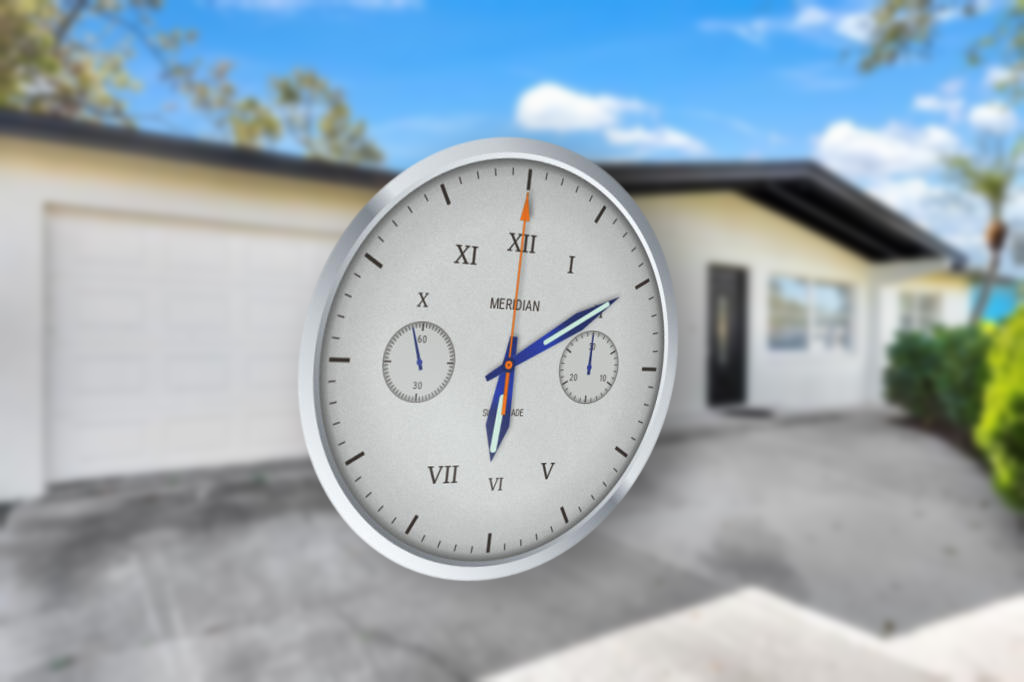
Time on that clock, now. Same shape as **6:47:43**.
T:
**6:09:57**
